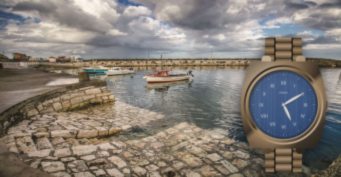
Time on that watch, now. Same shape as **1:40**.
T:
**5:10**
